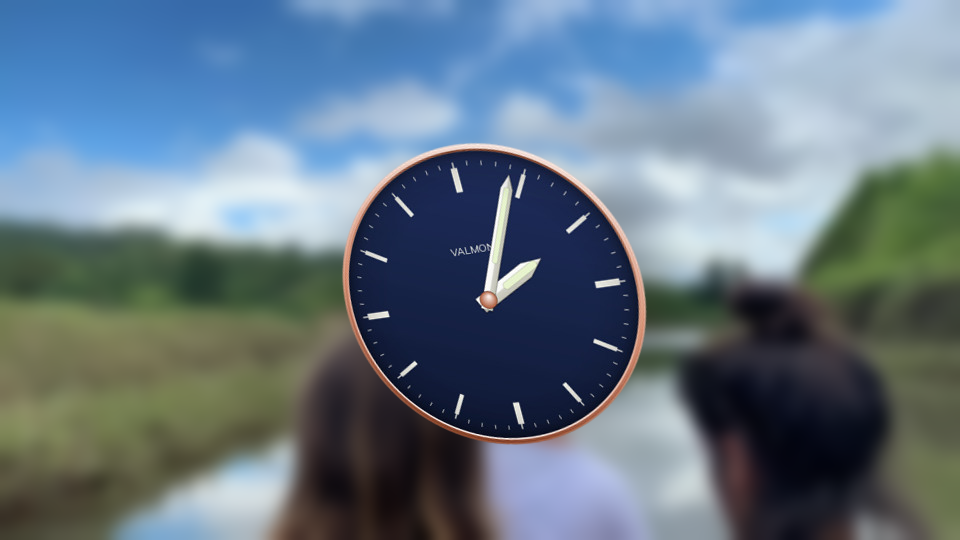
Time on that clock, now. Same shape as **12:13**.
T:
**2:04**
